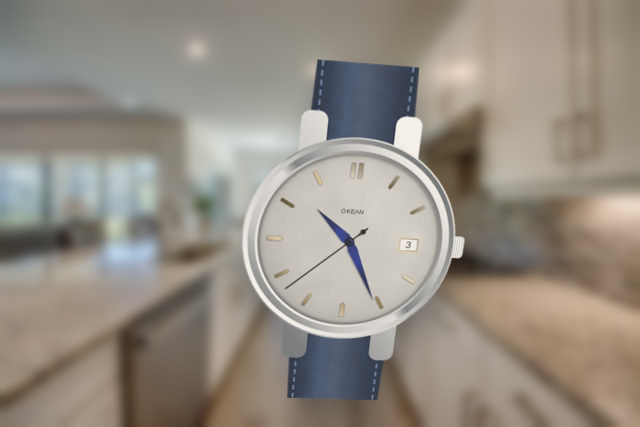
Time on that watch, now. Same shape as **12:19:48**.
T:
**10:25:38**
